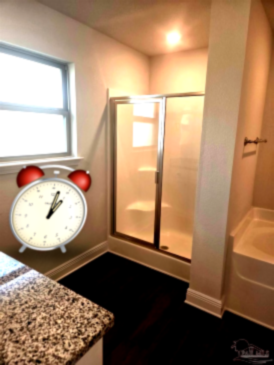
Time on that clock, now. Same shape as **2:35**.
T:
**1:02**
